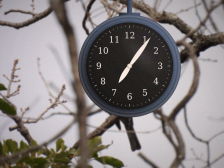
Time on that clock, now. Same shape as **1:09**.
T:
**7:06**
